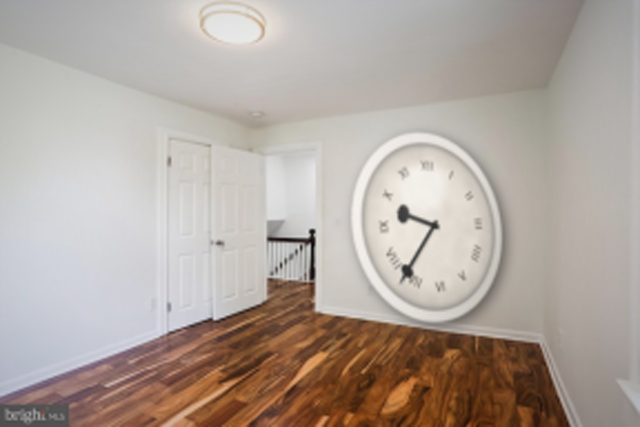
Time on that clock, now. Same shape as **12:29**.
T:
**9:37**
